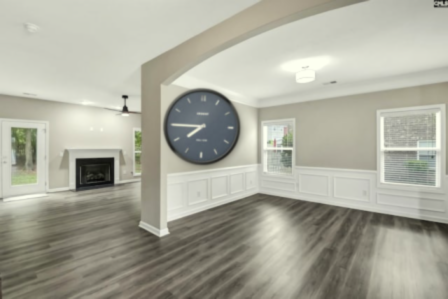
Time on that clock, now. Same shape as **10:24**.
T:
**7:45**
